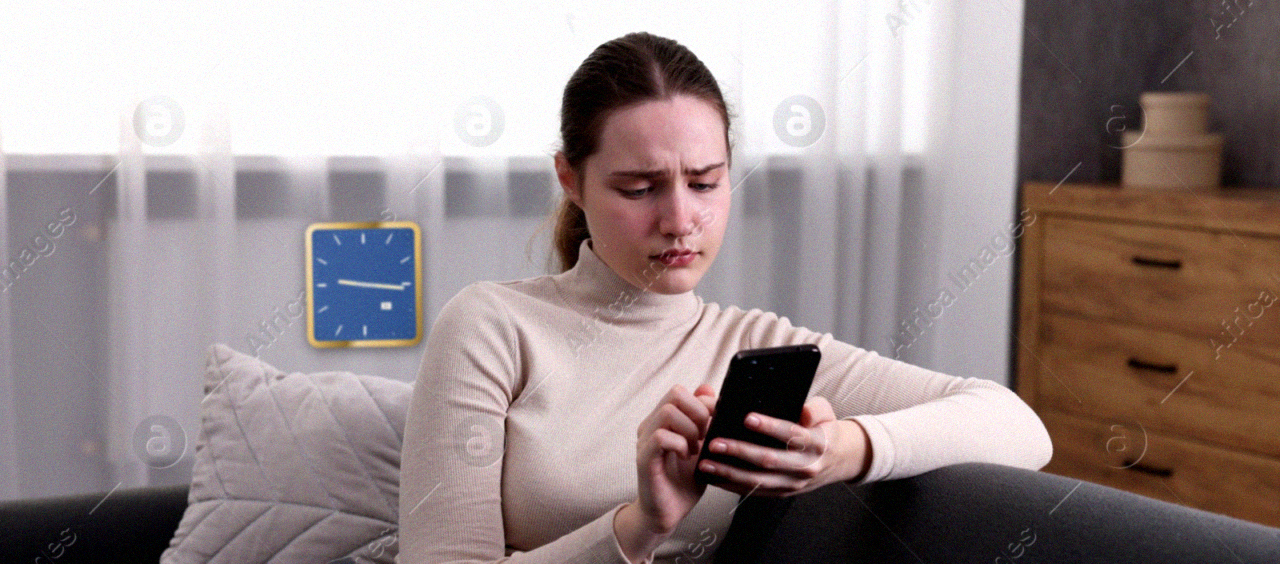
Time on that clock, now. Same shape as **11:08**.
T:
**9:16**
